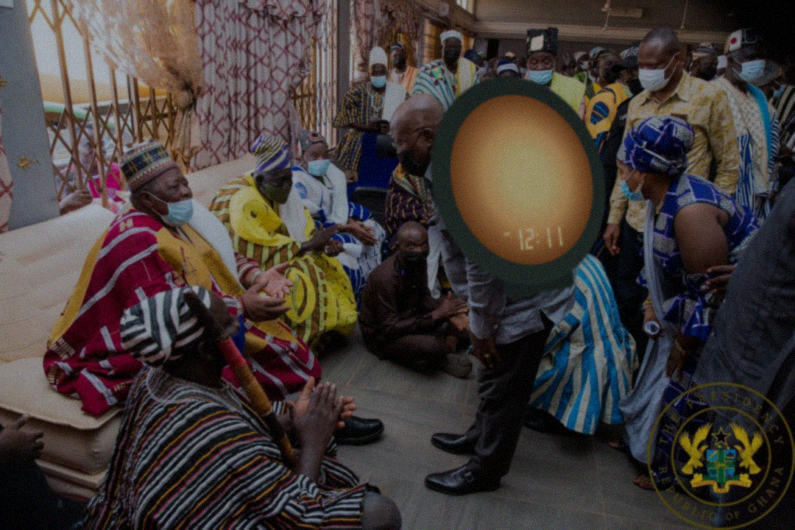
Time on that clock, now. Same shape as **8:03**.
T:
**12:11**
